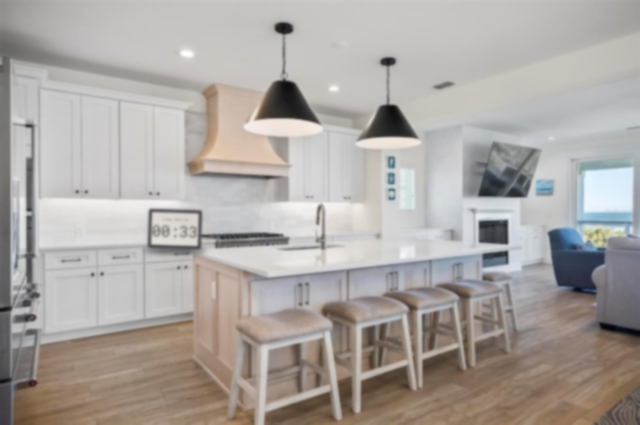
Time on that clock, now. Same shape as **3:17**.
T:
**0:33**
